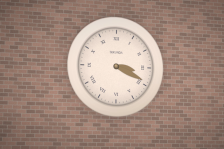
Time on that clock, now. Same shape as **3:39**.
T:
**3:19**
